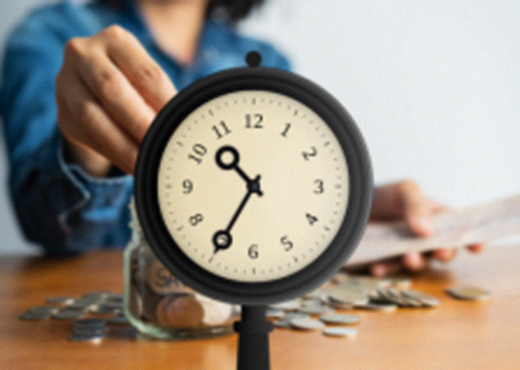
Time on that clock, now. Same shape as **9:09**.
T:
**10:35**
